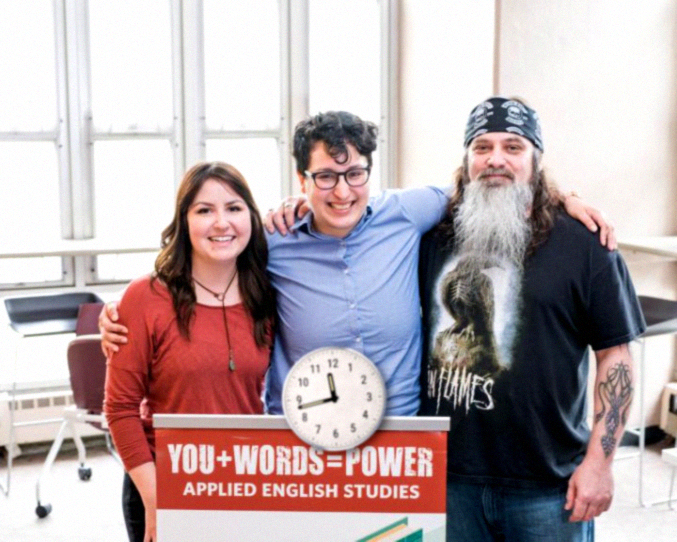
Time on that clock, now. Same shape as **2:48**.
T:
**11:43**
